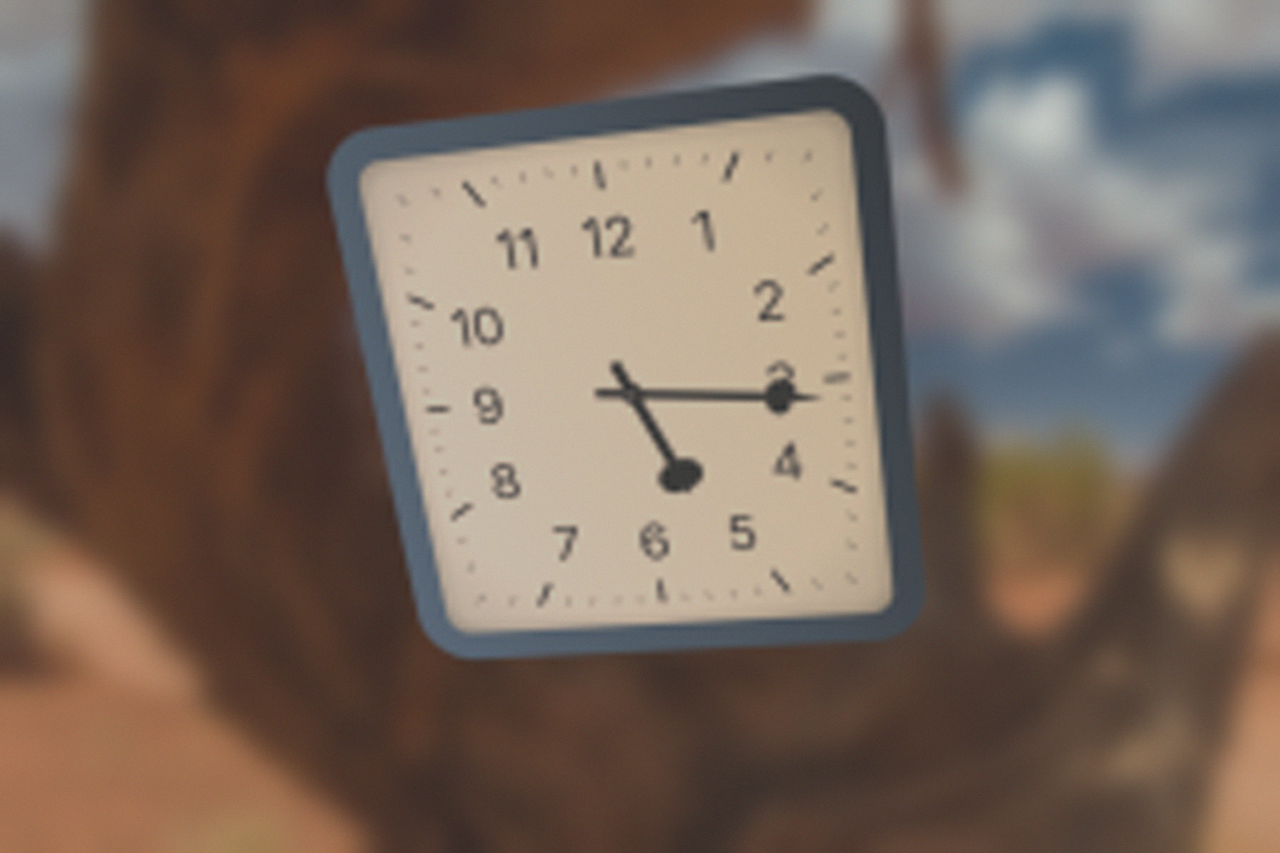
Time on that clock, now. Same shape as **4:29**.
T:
**5:16**
